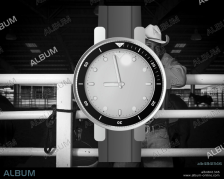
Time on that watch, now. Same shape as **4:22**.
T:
**8:58**
